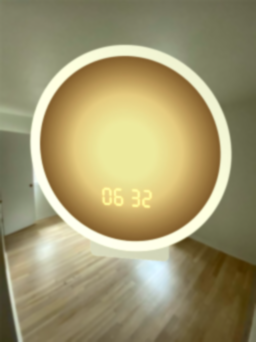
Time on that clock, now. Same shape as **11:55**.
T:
**6:32**
